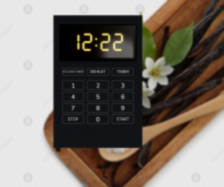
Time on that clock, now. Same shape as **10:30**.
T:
**12:22**
